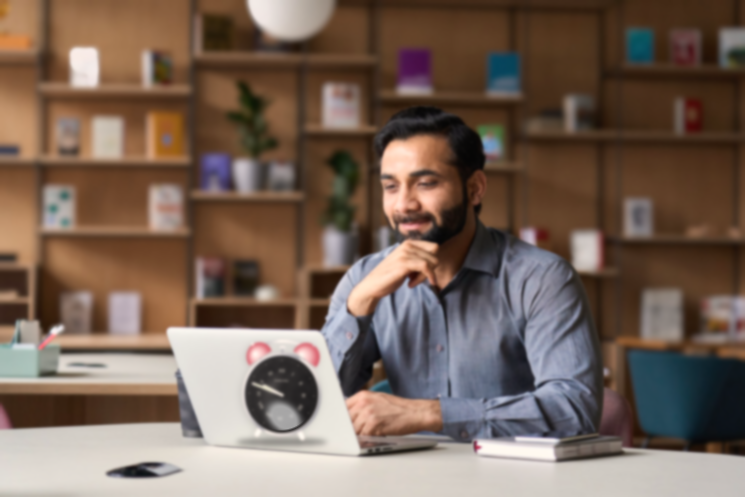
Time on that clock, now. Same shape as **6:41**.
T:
**9:48**
